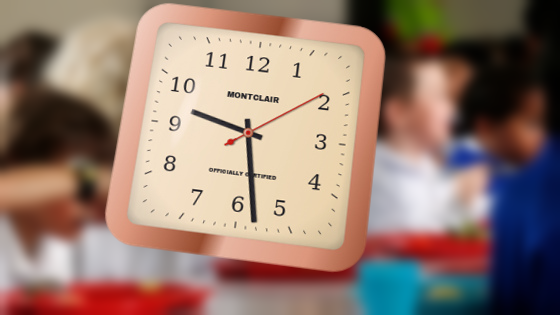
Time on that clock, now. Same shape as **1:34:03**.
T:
**9:28:09**
